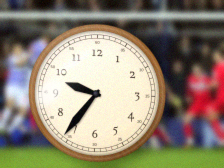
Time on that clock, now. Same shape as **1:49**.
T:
**9:36**
